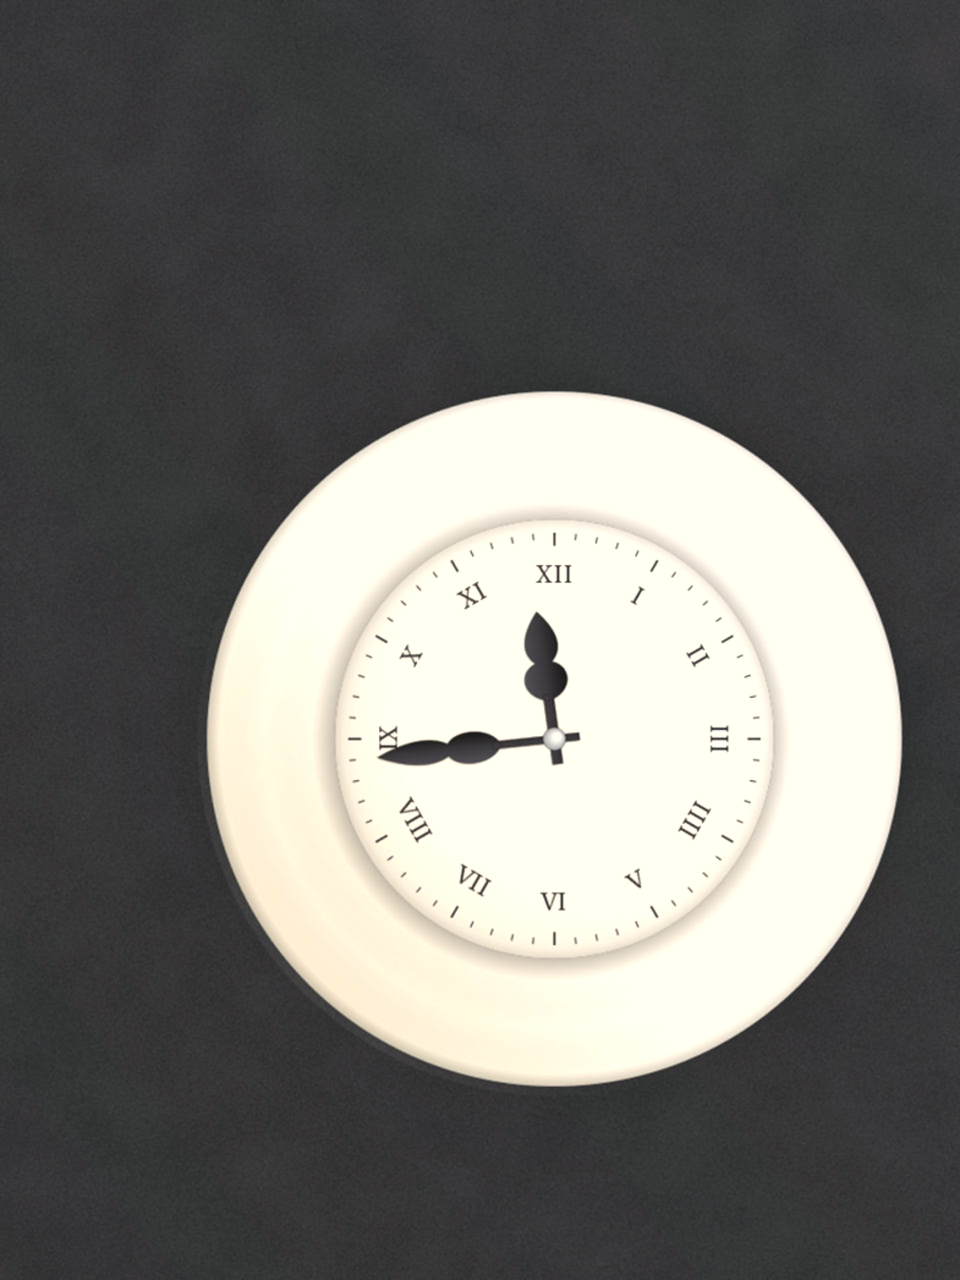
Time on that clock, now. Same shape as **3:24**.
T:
**11:44**
